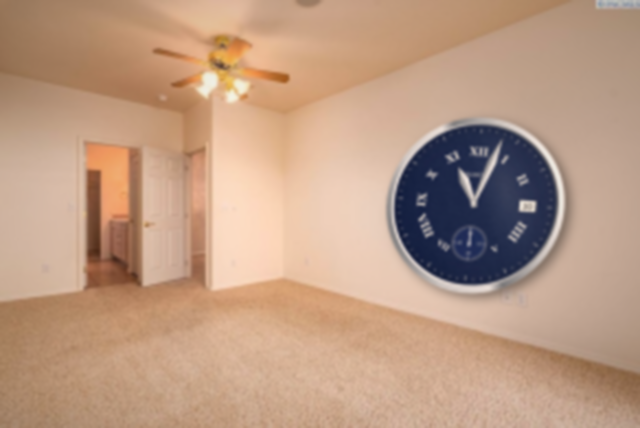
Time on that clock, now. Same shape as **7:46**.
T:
**11:03**
